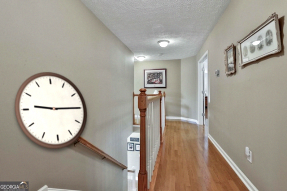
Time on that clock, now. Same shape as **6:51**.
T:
**9:15**
